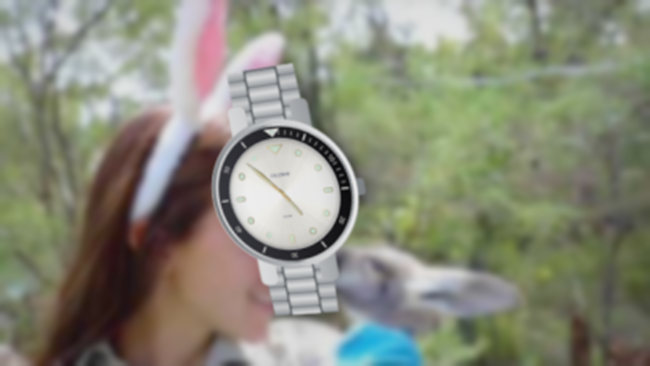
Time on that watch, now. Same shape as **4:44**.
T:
**4:53**
